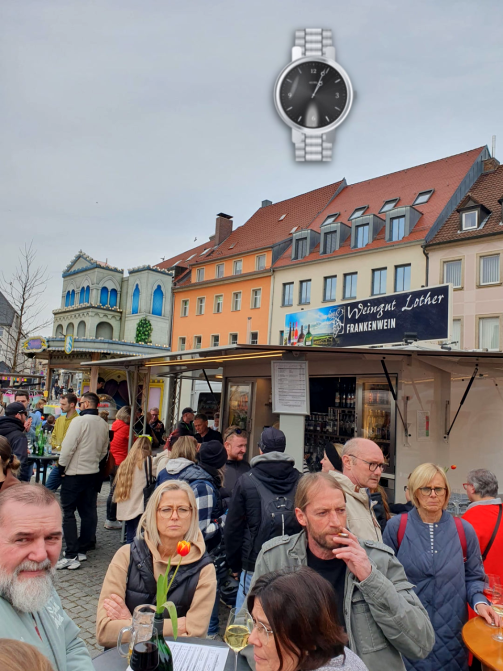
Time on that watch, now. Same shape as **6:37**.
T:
**1:04**
